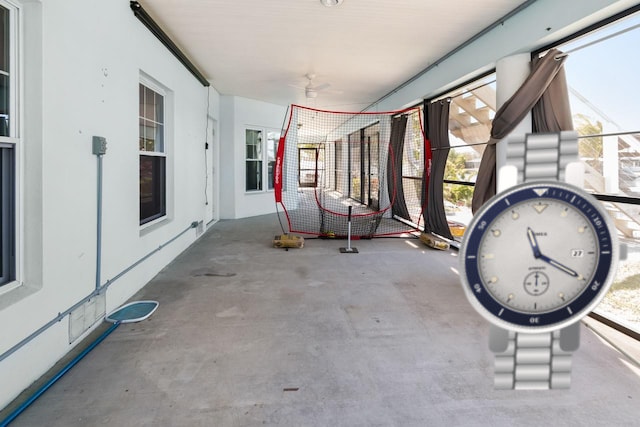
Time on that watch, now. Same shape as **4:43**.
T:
**11:20**
